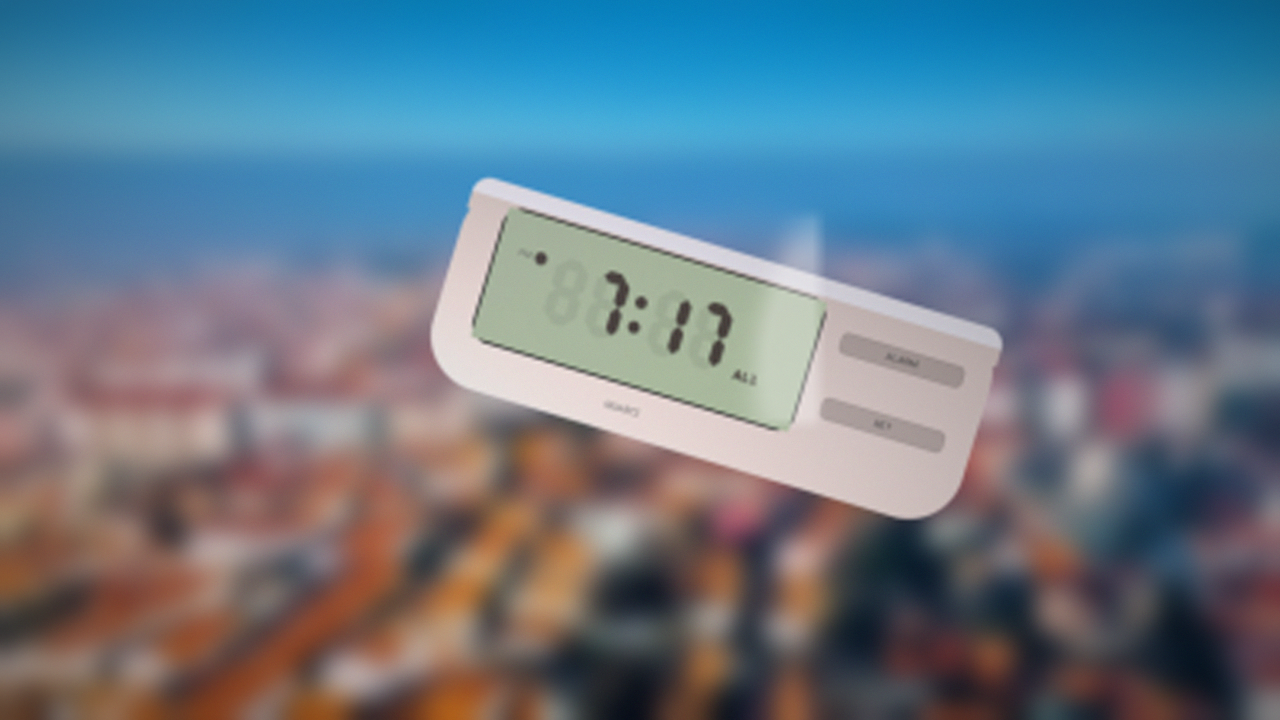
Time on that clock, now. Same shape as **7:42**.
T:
**7:17**
